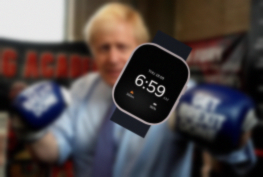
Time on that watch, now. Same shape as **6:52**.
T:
**6:59**
